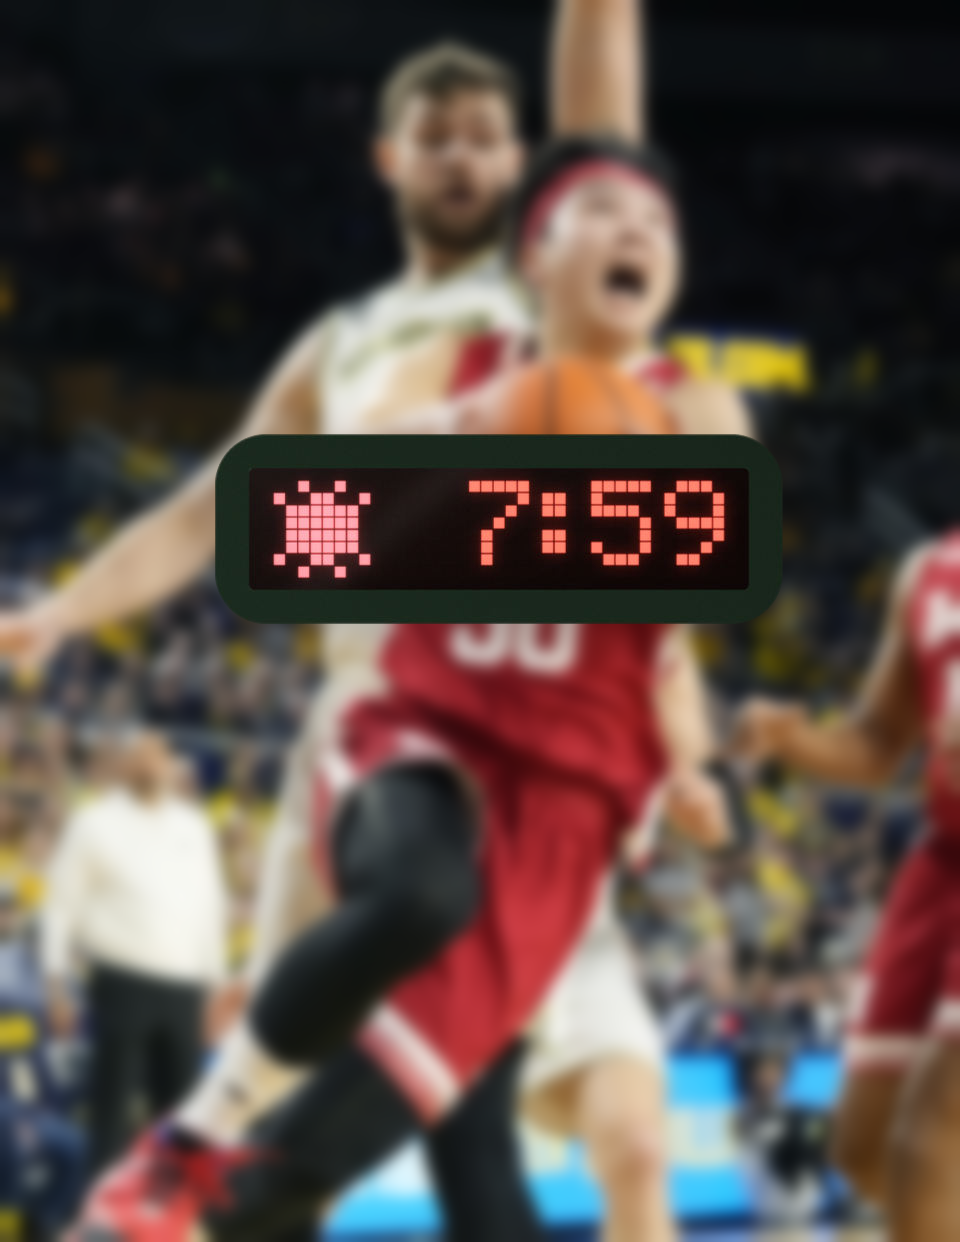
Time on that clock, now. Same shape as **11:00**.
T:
**7:59**
